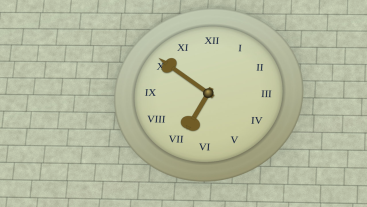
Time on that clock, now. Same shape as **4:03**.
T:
**6:51**
